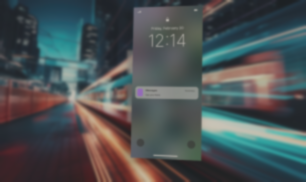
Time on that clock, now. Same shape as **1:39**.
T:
**12:14**
